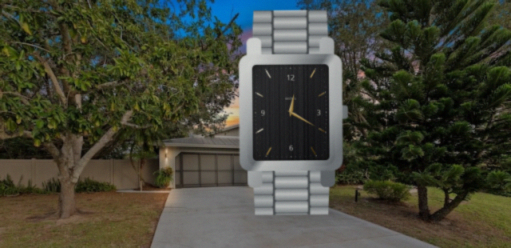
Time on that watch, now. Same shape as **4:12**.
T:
**12:20**
